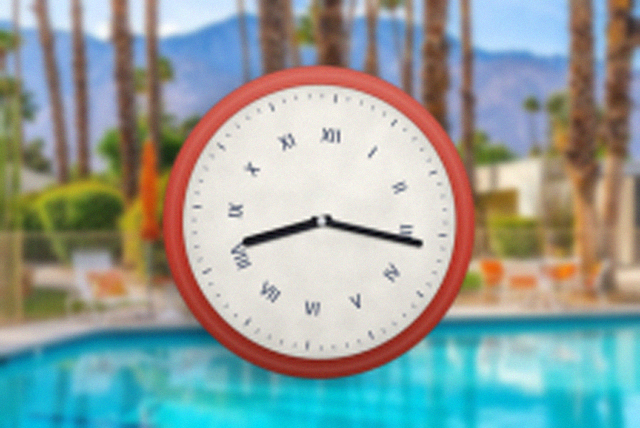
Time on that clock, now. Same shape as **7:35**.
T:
**8:16**
